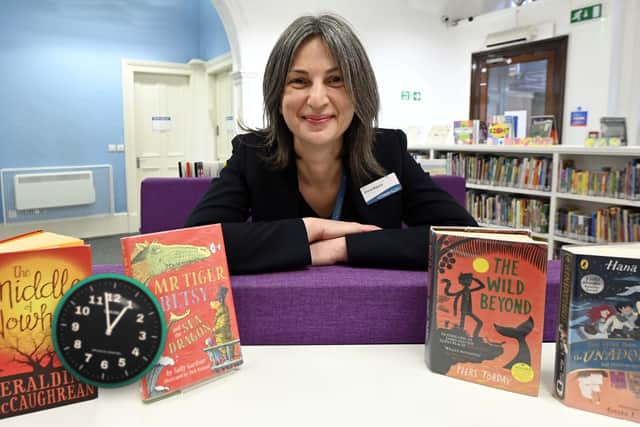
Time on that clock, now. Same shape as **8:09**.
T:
**12:58**
